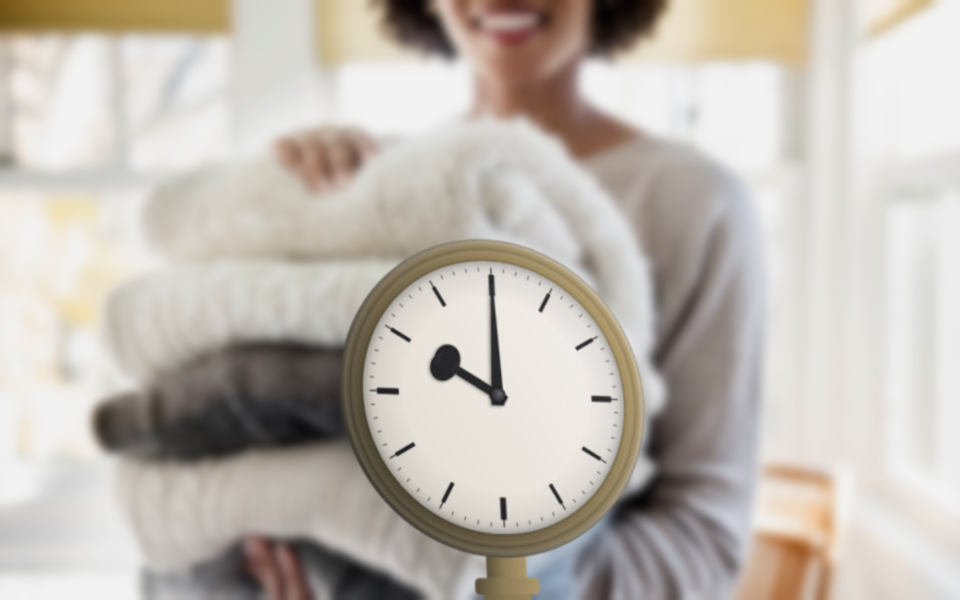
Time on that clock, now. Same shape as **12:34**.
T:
**10:00**
